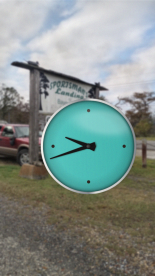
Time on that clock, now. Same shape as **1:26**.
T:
**9:42**
